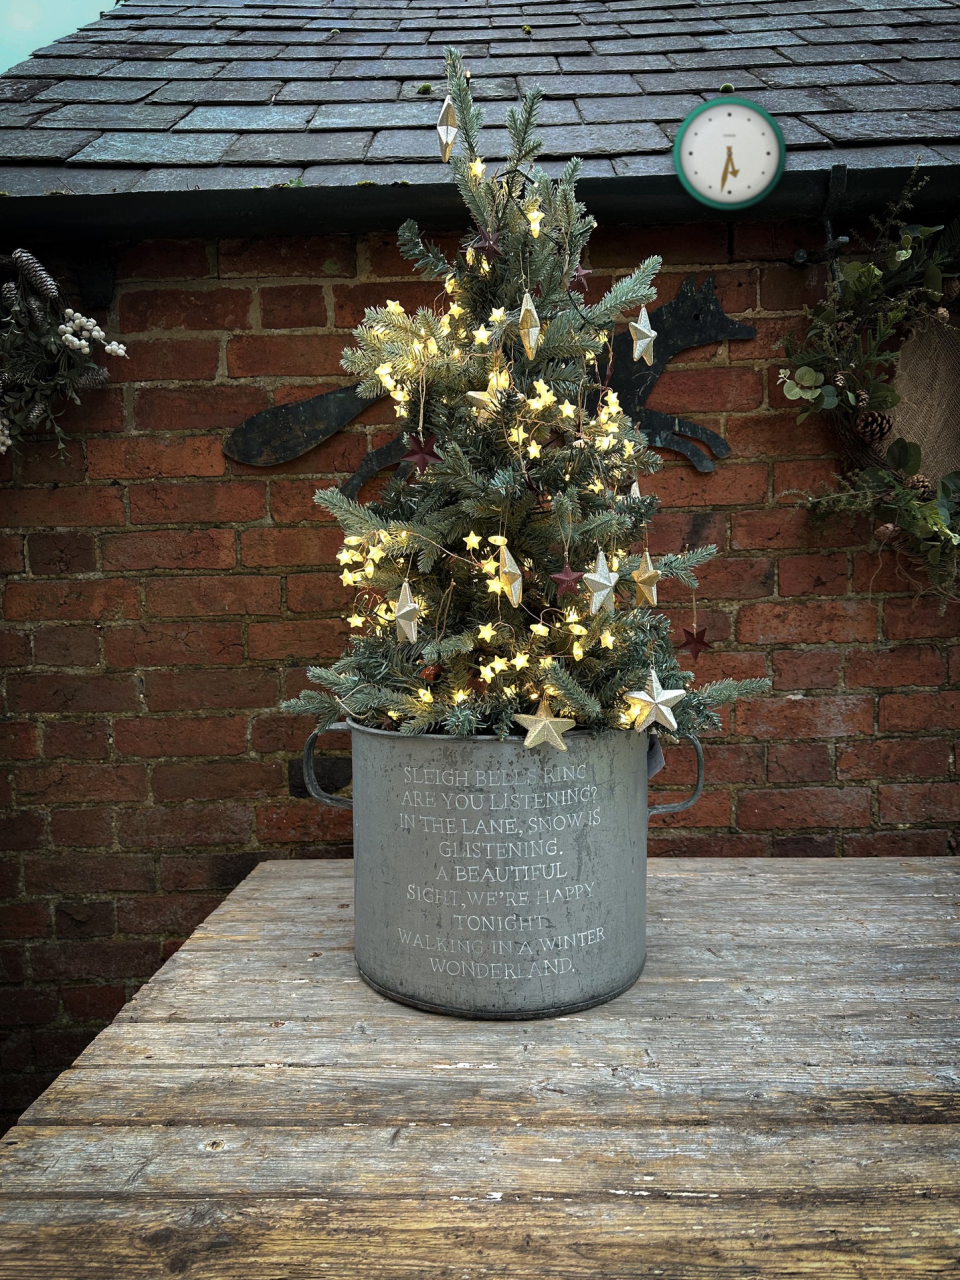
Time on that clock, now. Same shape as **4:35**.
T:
**5:32**
